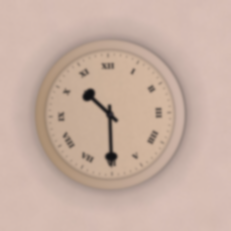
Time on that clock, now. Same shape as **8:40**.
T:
**10:30**
